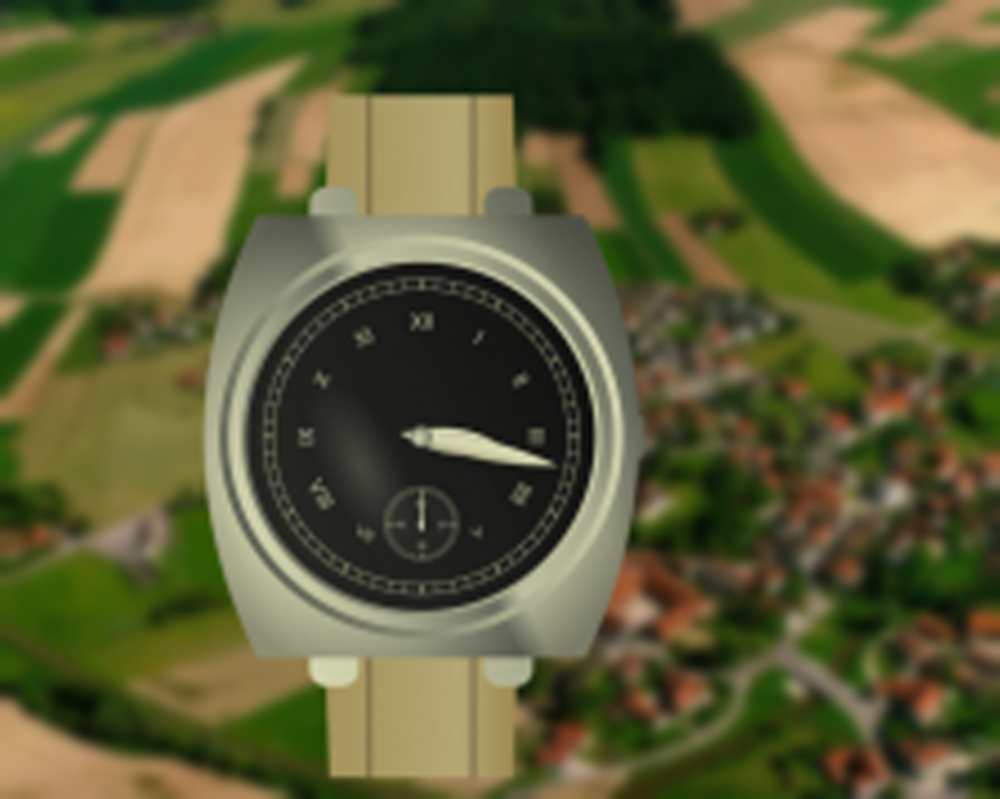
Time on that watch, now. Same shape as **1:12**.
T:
**3:17**
